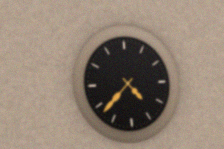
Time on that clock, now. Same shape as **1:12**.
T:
**4:38**
